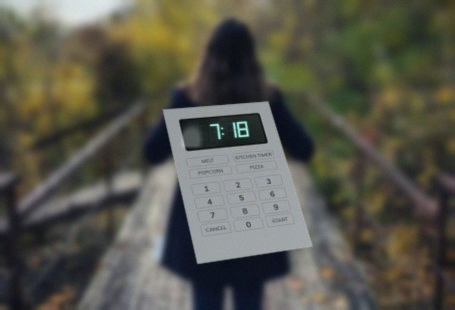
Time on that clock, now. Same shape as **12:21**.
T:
**7:18**
